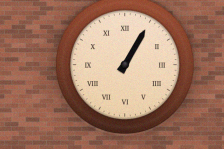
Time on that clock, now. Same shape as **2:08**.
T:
**1:05**
